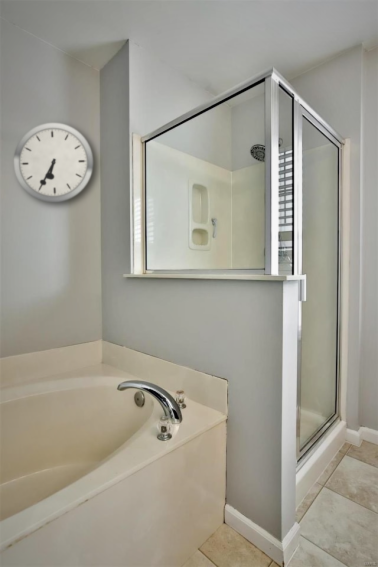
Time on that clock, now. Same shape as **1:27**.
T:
**6:35**
